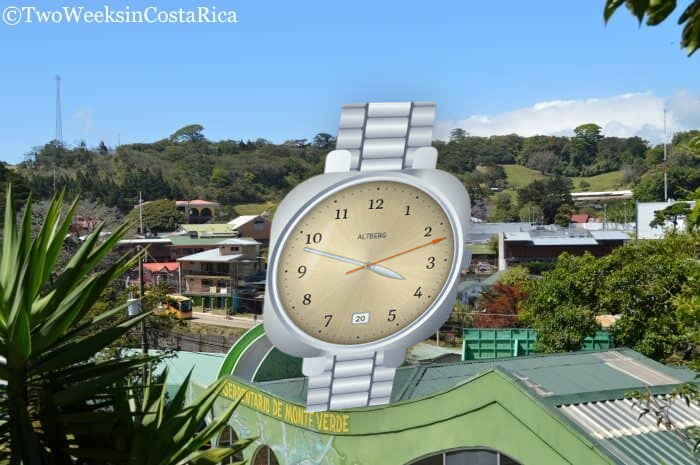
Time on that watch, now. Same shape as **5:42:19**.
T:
**3:48:12**
